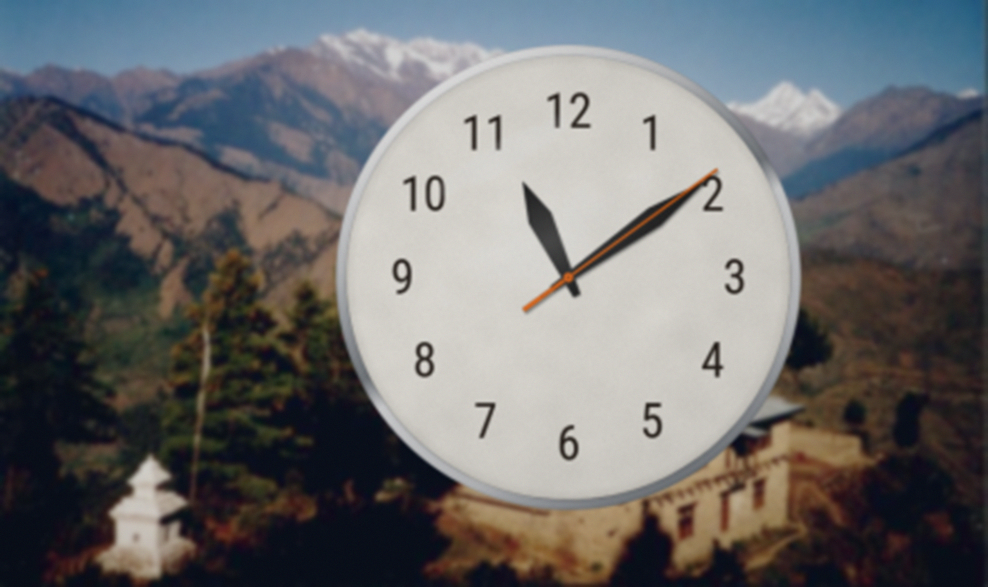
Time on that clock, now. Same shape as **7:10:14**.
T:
**11:09:09**
